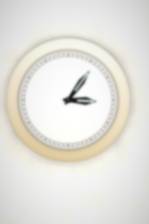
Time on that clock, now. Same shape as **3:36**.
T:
**3:06**
